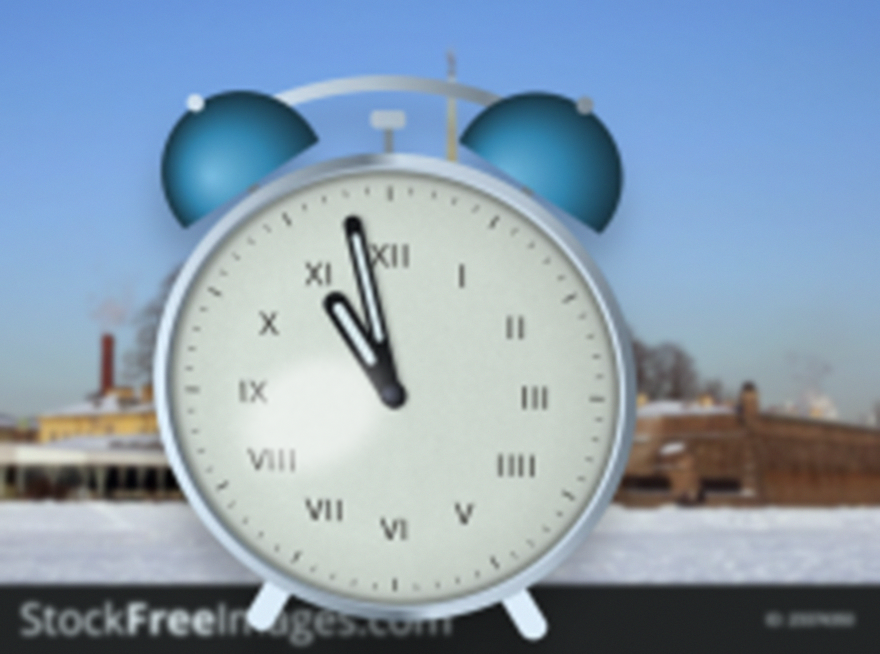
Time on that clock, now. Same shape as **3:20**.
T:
**10:58**
